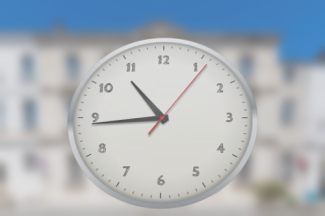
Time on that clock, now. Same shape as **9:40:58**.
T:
**10:44:06**
